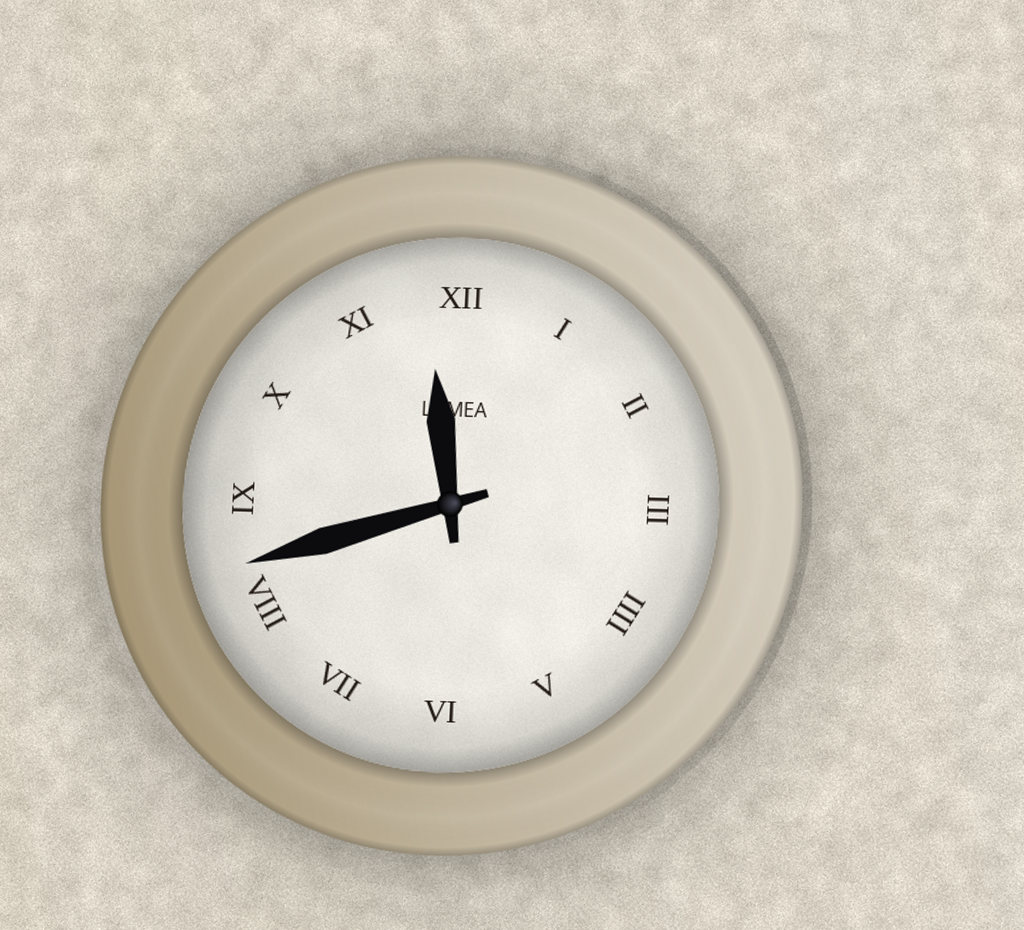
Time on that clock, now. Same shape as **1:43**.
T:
**11:42**
